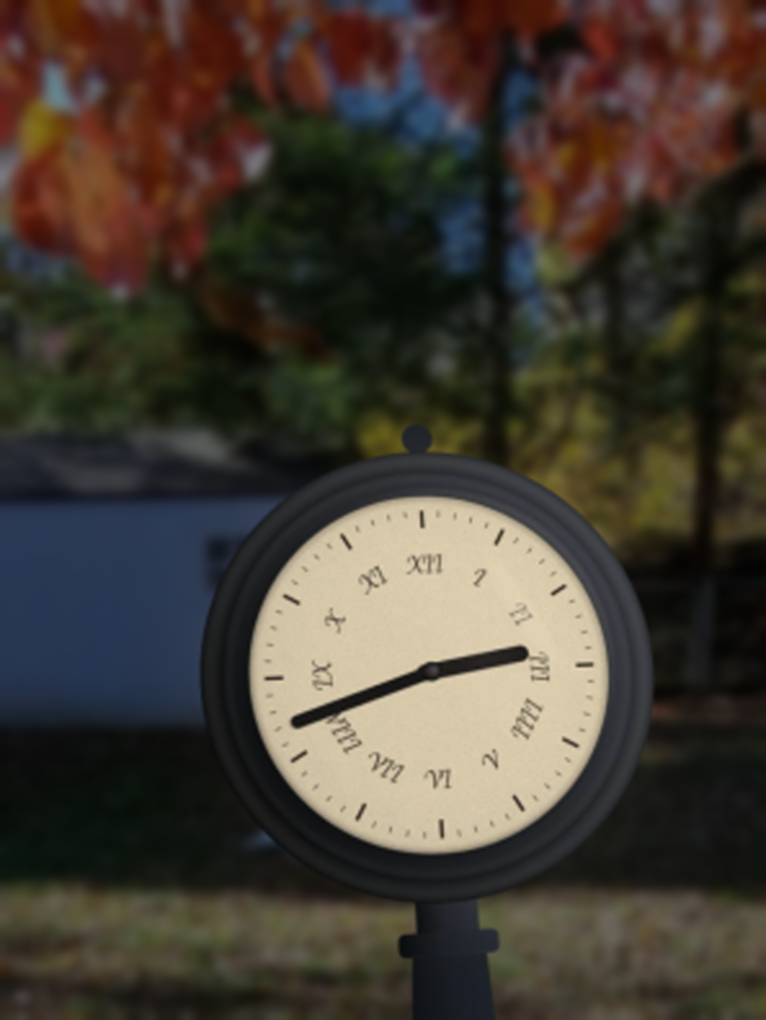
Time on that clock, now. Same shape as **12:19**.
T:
**2:42**
